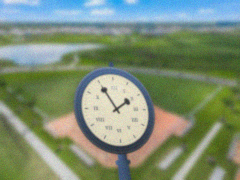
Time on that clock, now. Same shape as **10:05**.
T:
**1:55**
